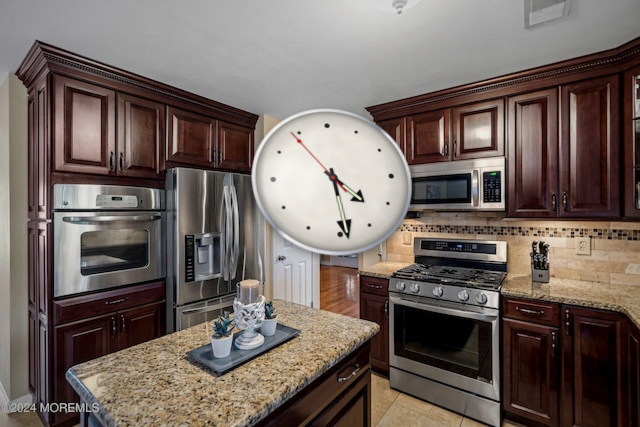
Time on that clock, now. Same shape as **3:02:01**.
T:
**4:28:54**
